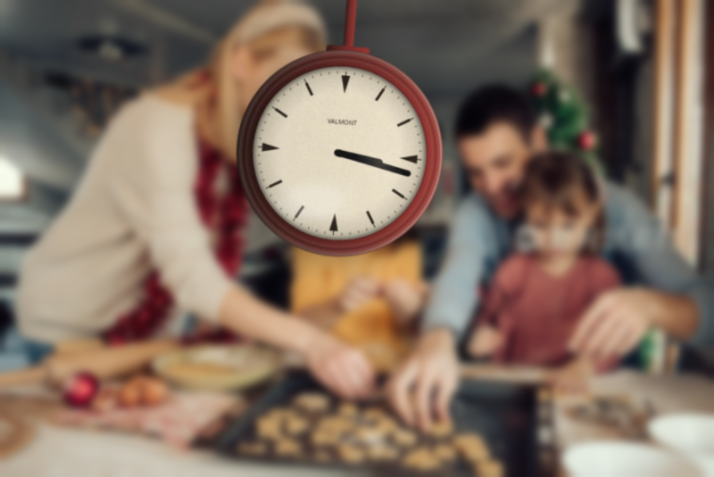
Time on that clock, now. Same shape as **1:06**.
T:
**3:17**
